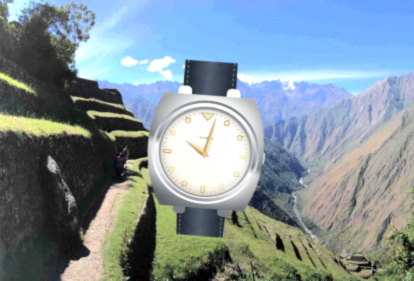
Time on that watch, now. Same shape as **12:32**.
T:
**10:02**
